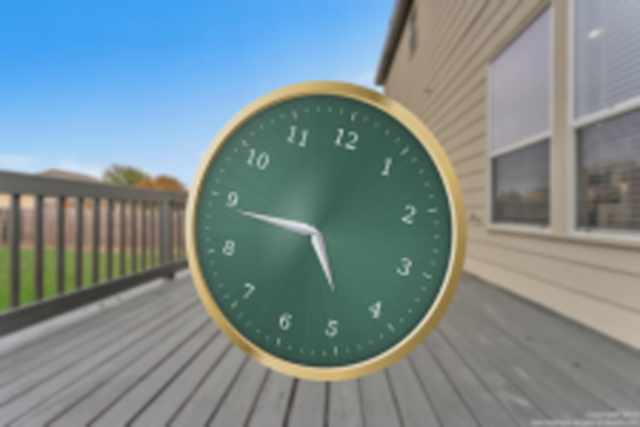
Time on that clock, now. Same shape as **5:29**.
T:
**4:44**
